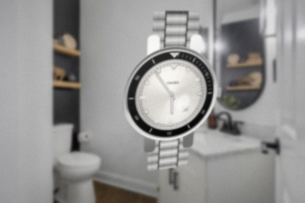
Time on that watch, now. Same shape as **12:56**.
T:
**5:54**
